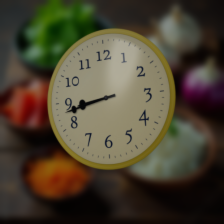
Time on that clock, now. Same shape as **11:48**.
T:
**8:43**
